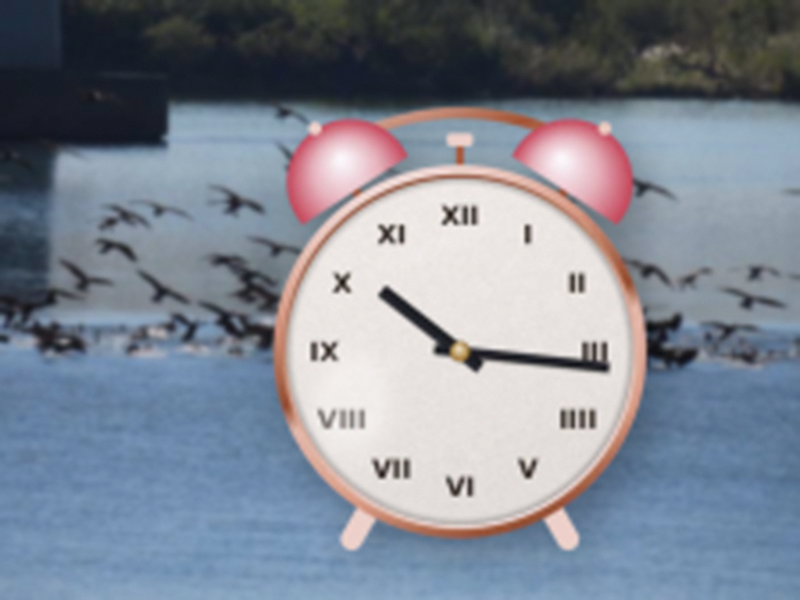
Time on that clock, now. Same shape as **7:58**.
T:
**10:16**
